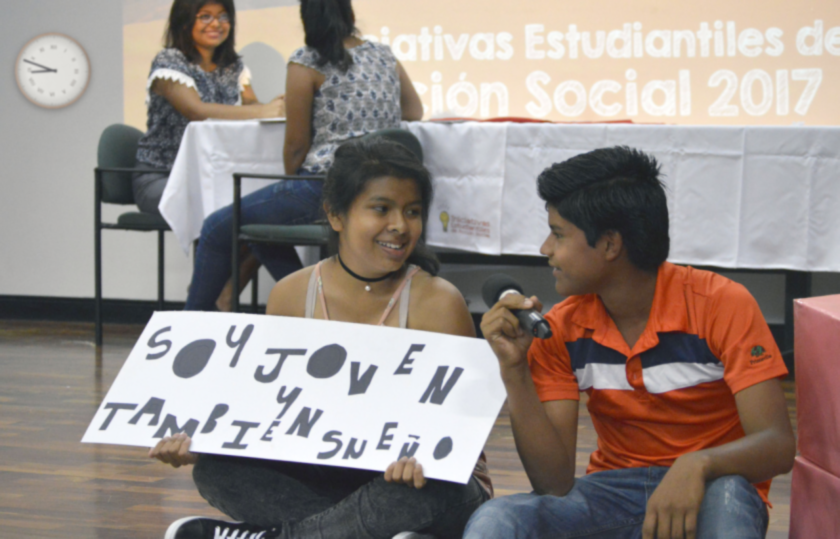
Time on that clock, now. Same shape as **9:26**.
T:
**8:48**
